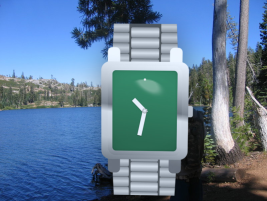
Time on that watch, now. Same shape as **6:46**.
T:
**10:32**
